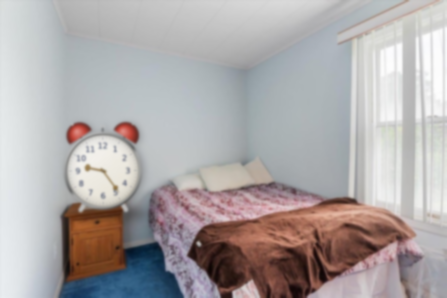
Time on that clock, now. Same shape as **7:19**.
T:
**9:24**
